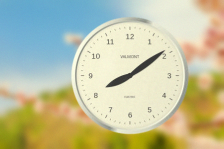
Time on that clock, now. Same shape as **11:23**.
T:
**8:09**
